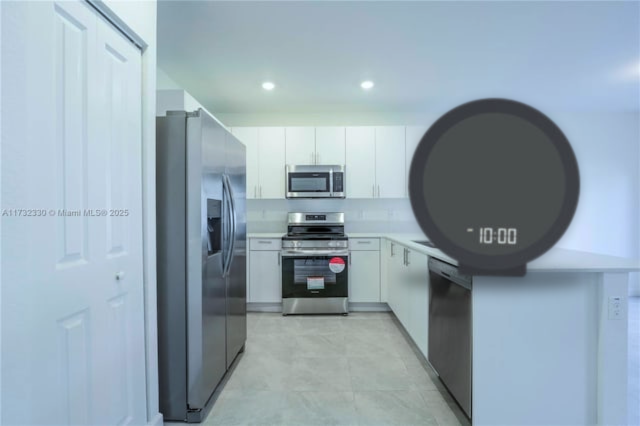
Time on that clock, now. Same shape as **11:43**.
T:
**10:00**
